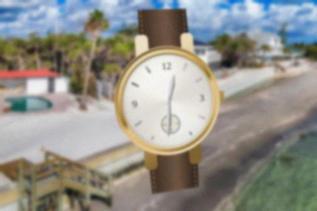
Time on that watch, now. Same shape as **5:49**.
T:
**12:31**
